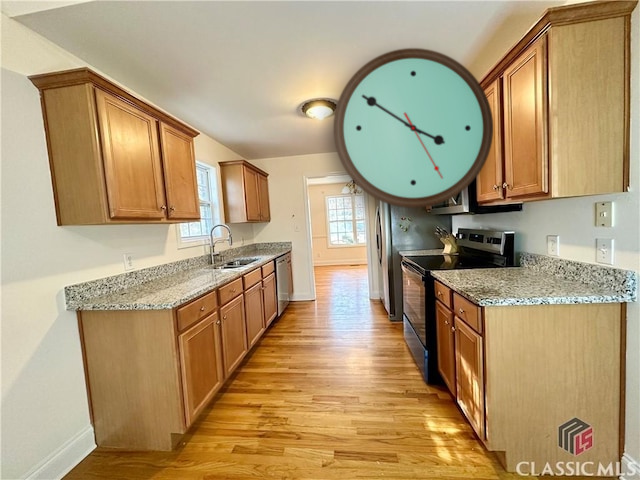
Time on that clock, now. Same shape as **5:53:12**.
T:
**3:50:25**
